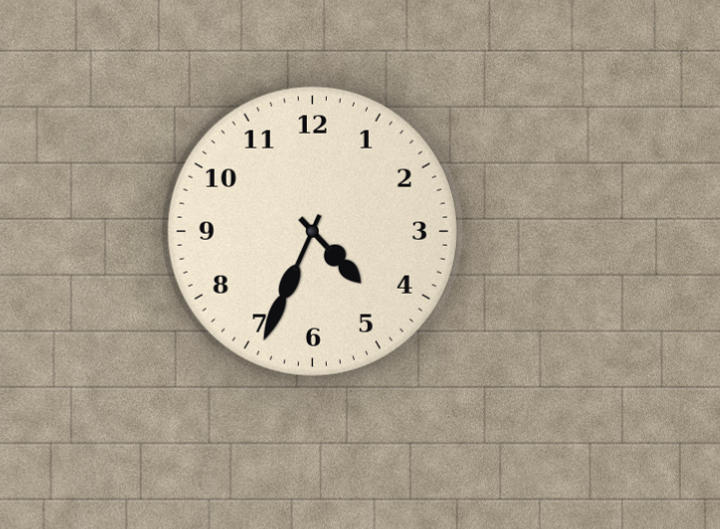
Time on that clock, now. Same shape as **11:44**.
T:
**4:34**
